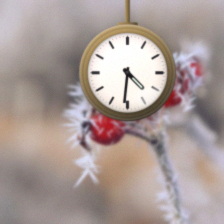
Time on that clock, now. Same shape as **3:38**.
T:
**4:31**
